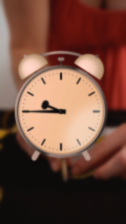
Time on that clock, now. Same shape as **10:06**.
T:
**9:45**
